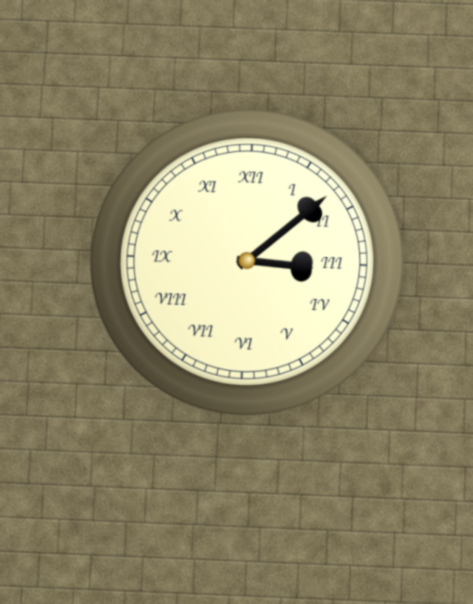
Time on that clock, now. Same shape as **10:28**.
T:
**3:08**
